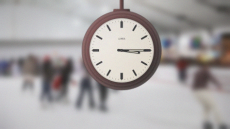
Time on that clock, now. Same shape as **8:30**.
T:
**3:15**
